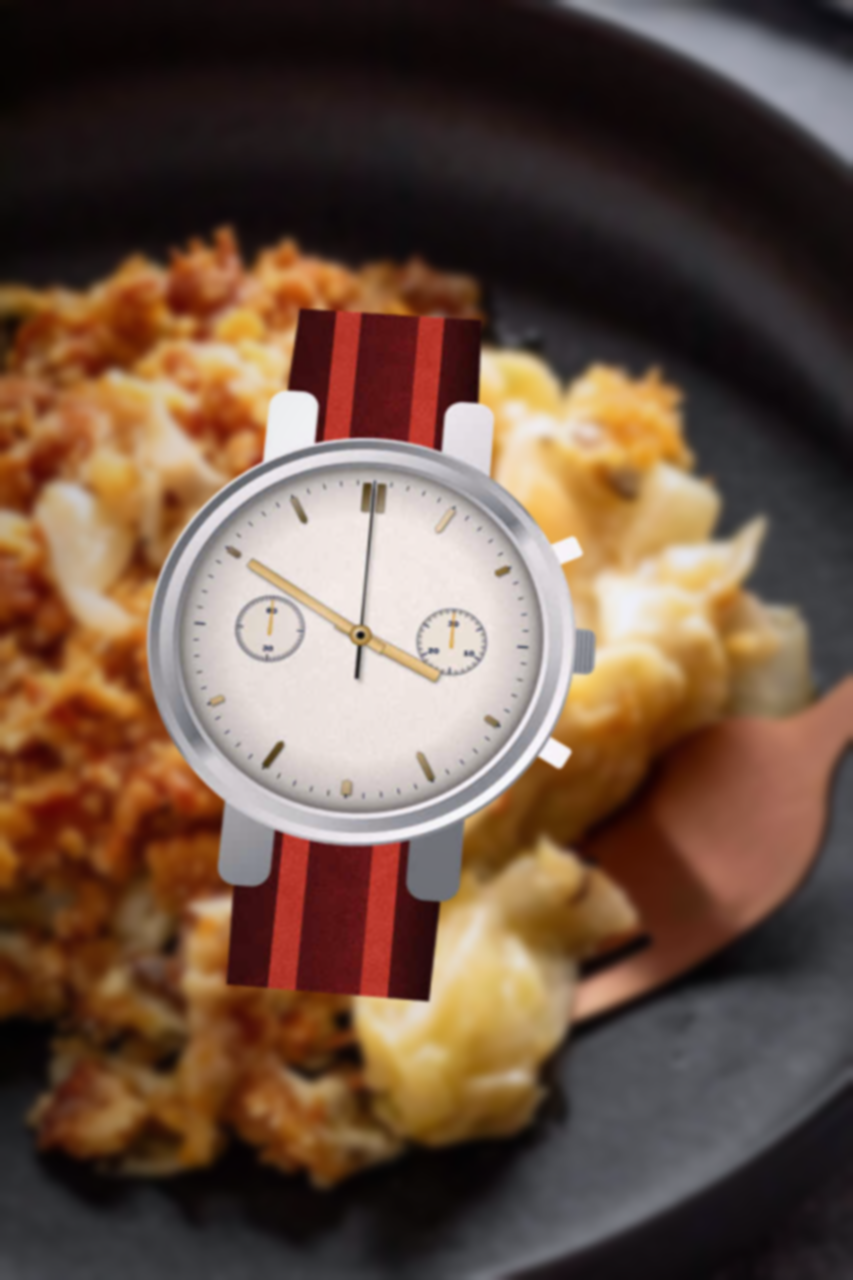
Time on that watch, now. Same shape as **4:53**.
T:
**3:50**
